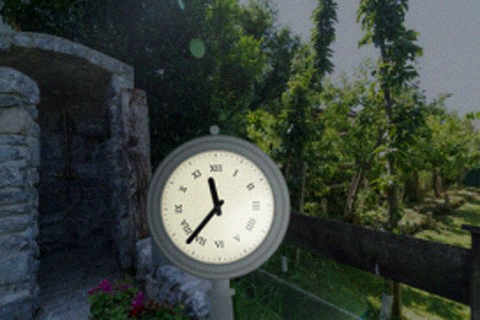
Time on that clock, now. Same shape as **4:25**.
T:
**11:37**
